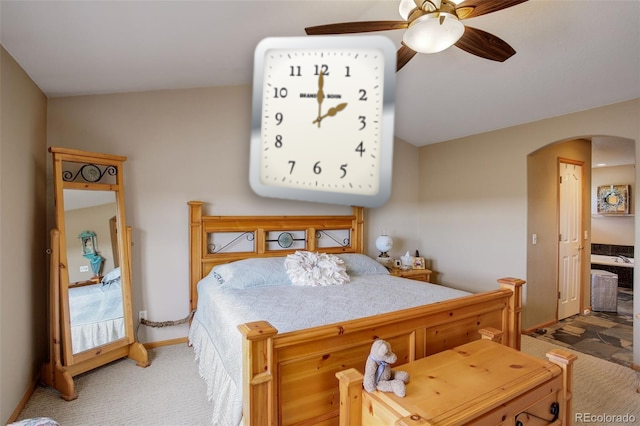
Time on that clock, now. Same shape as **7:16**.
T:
**2:00**
